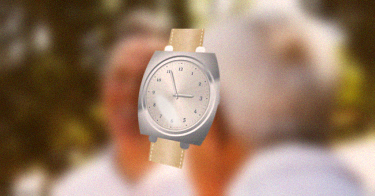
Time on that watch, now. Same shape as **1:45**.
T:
**2:56**
